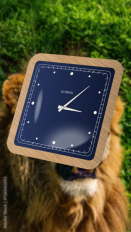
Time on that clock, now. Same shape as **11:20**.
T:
**3:07**
